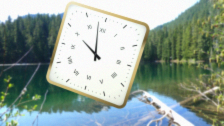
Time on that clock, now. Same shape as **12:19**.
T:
**9:58**
